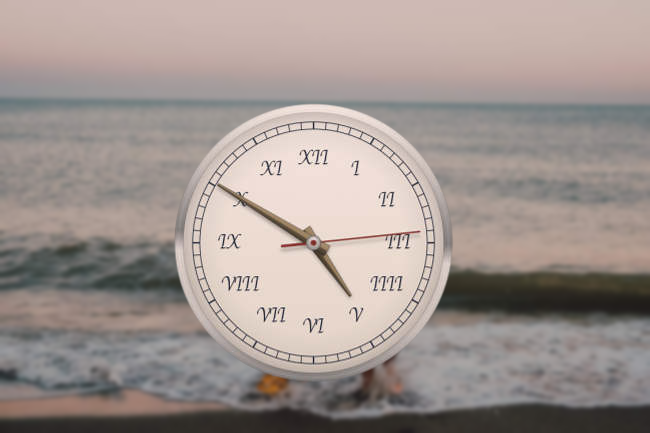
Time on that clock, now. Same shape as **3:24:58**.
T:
**4:50:14**
